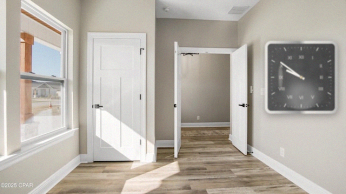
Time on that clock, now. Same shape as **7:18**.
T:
**9:51**
